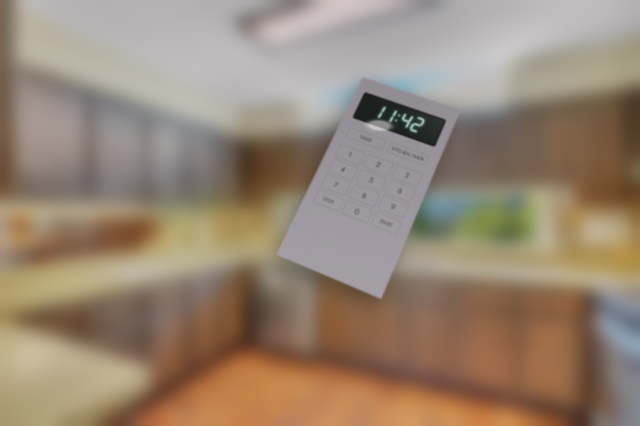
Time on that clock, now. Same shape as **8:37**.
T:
**11:42**
